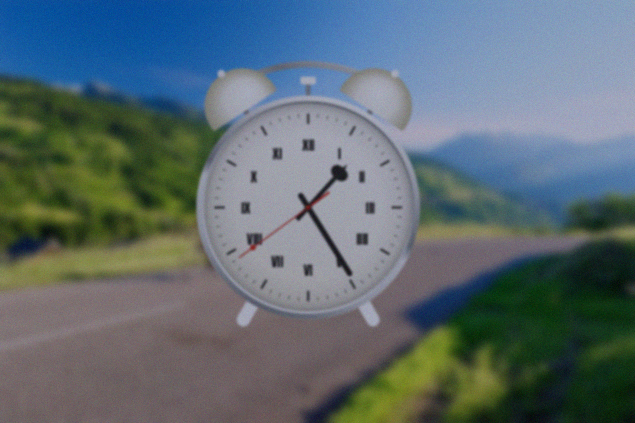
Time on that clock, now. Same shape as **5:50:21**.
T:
**1:24:39**
